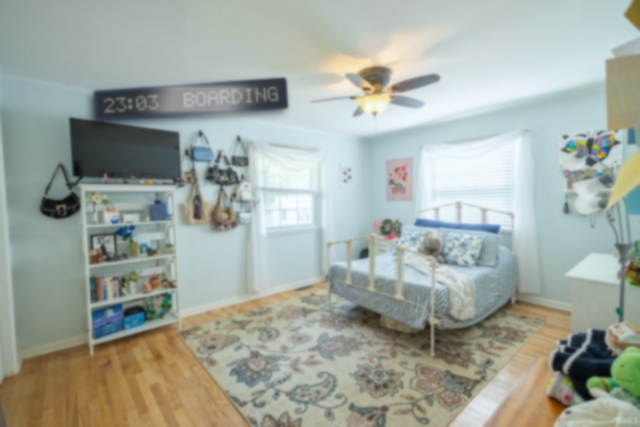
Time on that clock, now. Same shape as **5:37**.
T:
**23:03**
